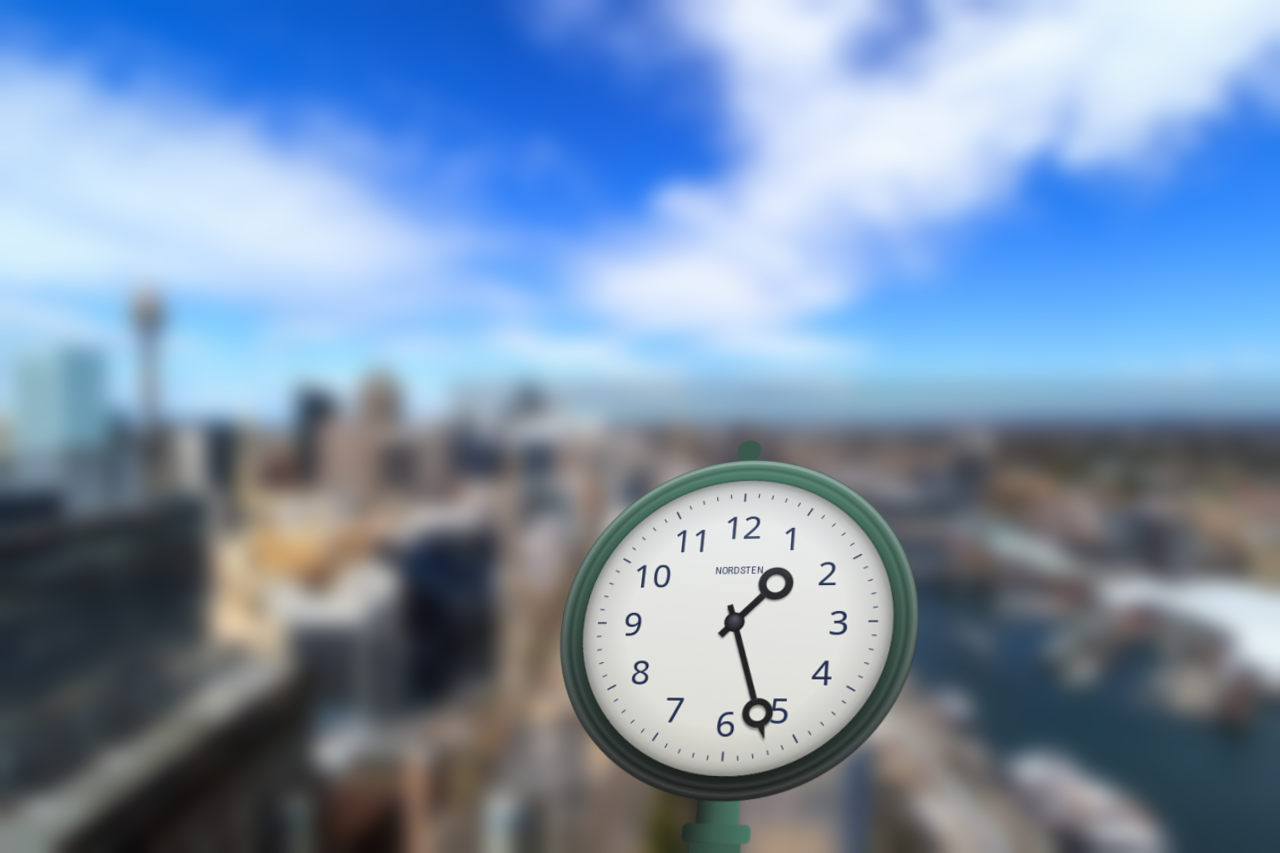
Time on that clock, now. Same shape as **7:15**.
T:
**1:27**
